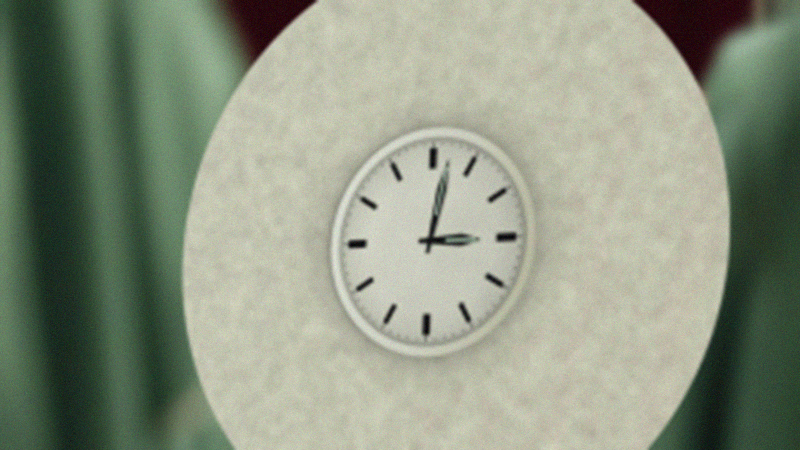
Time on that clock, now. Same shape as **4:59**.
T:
**3:02**
